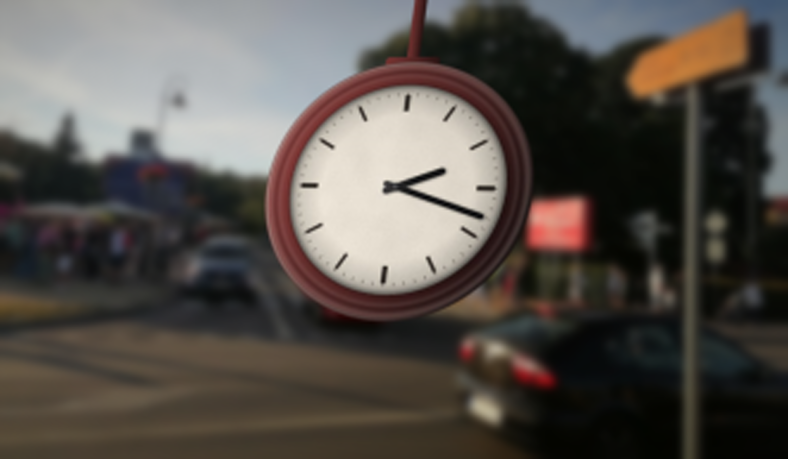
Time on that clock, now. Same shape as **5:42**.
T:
**2:18**
